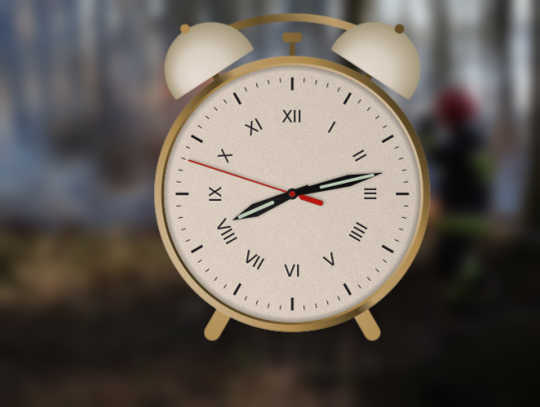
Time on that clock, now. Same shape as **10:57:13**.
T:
**8:12:48**
